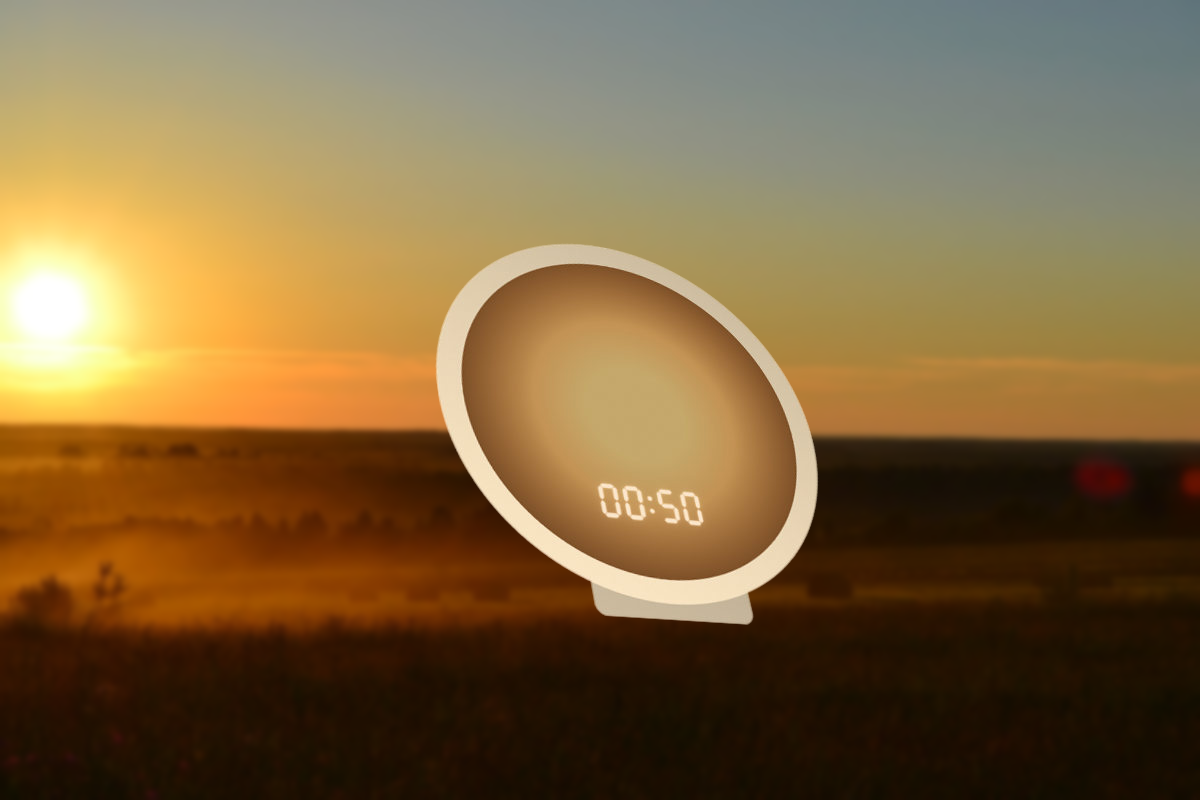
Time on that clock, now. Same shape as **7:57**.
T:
**0:50**
